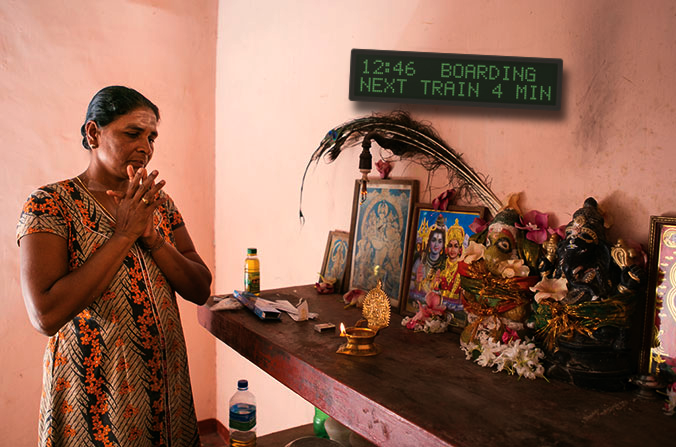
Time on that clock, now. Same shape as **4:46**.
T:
**12:46**
